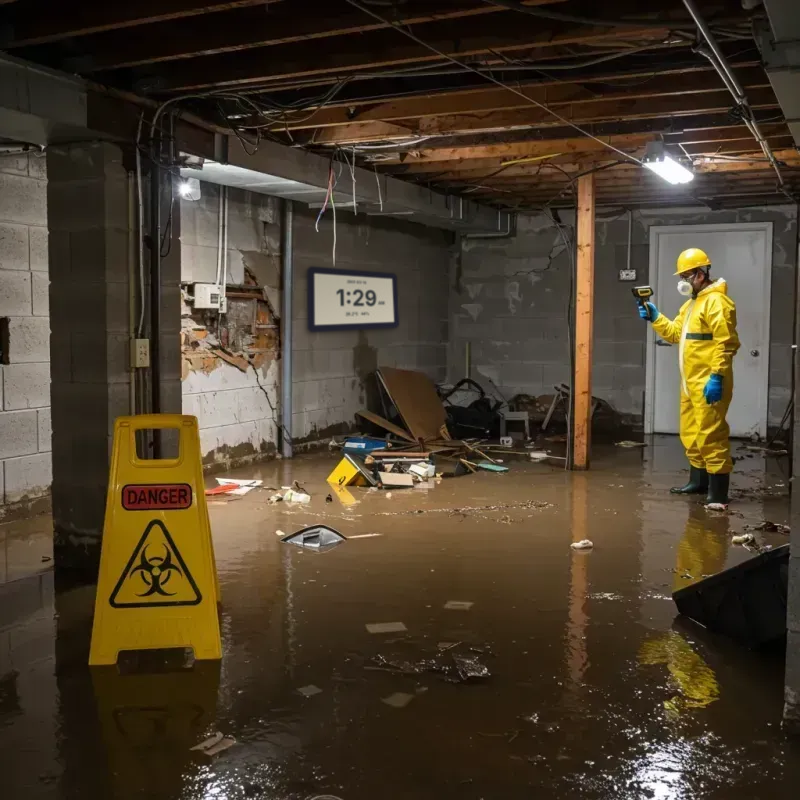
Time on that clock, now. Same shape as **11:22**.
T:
**1:29**
